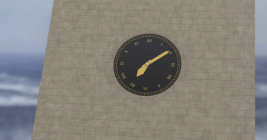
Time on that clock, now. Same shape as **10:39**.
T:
**7:09**
